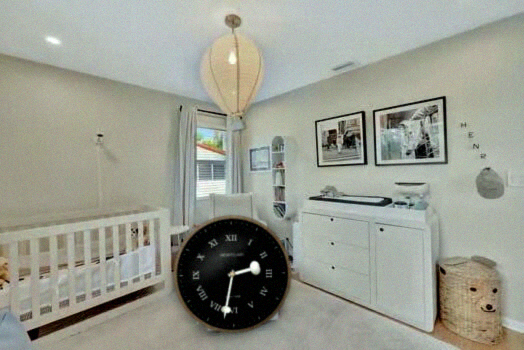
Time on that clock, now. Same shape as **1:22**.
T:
**2:32**
